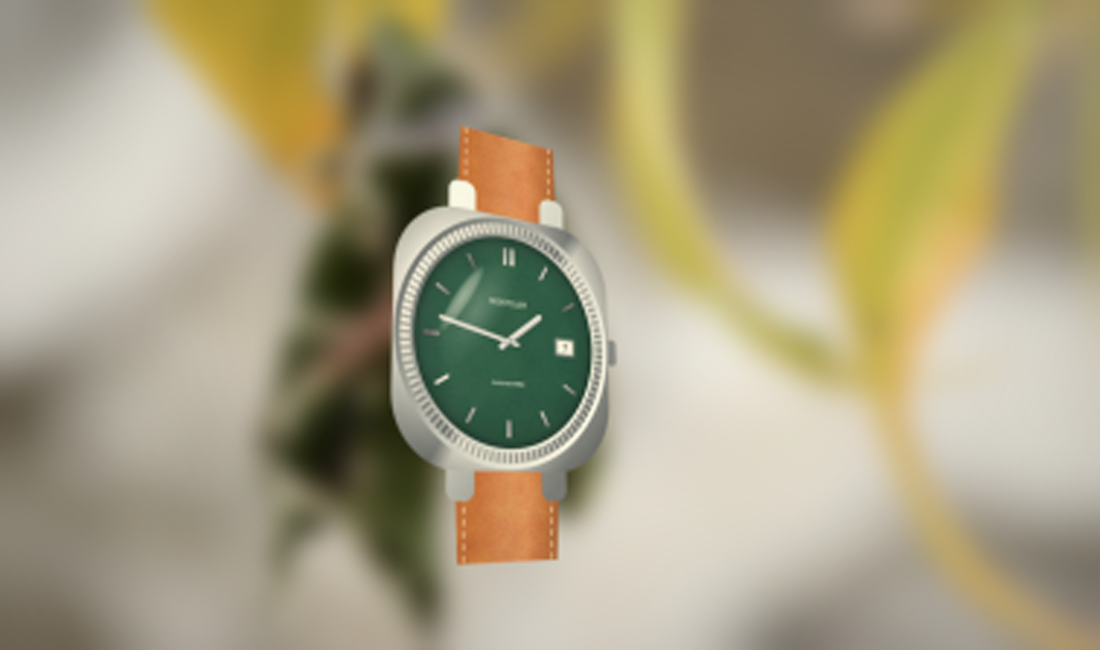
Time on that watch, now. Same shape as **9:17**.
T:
**1:47**
